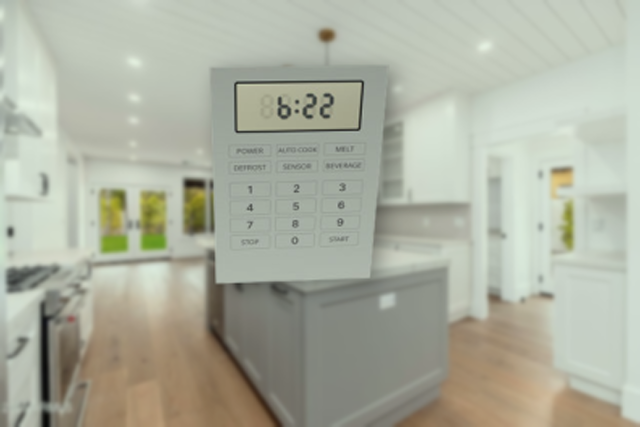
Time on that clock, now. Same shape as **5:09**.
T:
**6:22**
